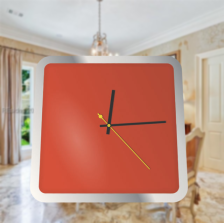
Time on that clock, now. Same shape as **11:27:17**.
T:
**12:14:23**
